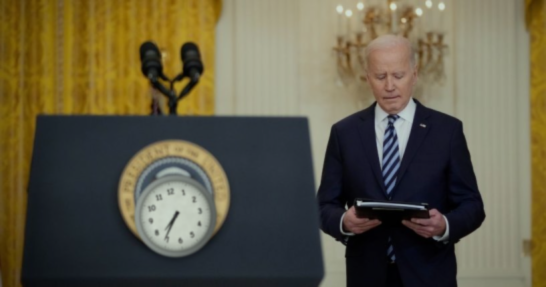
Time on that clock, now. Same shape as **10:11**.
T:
**7:36**
